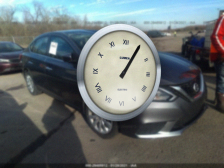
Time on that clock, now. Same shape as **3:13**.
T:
**1:05**
